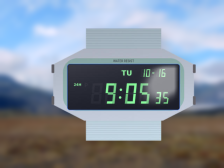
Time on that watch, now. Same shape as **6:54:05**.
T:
**9:05:35**
